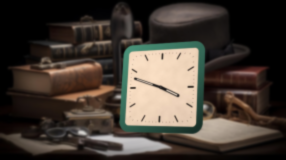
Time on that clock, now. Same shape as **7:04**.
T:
**3:48**
